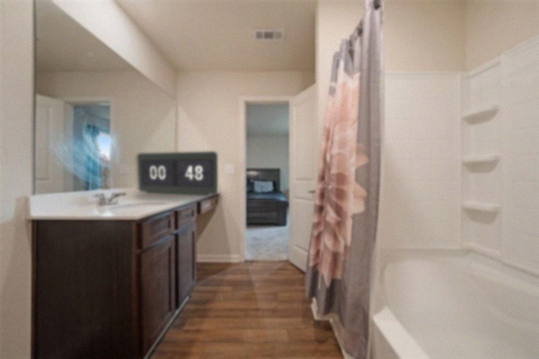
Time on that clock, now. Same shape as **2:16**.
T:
**0:48**
